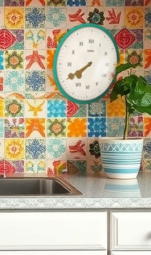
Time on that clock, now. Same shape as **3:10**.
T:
**7:40**
